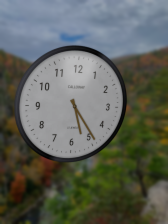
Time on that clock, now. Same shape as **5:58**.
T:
**5:24**
